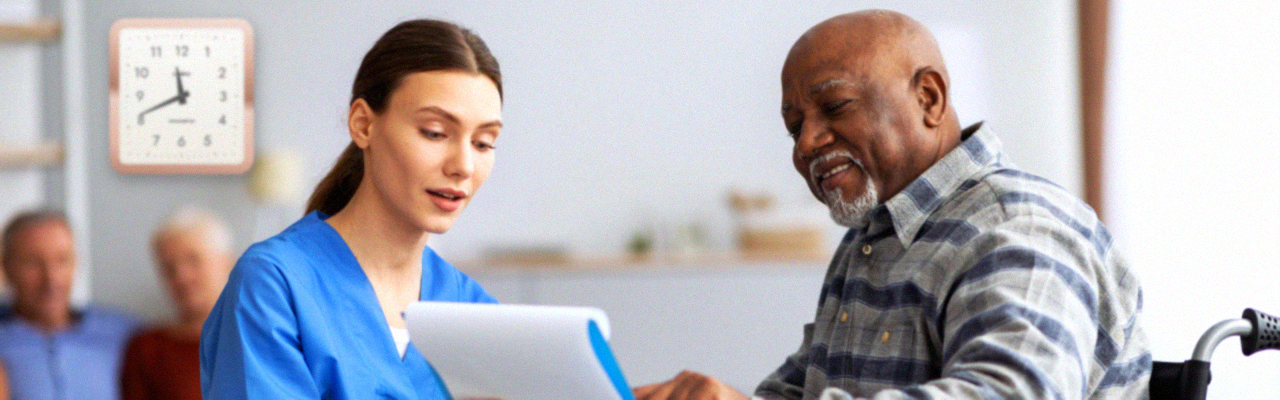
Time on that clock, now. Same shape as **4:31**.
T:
**11:41**
